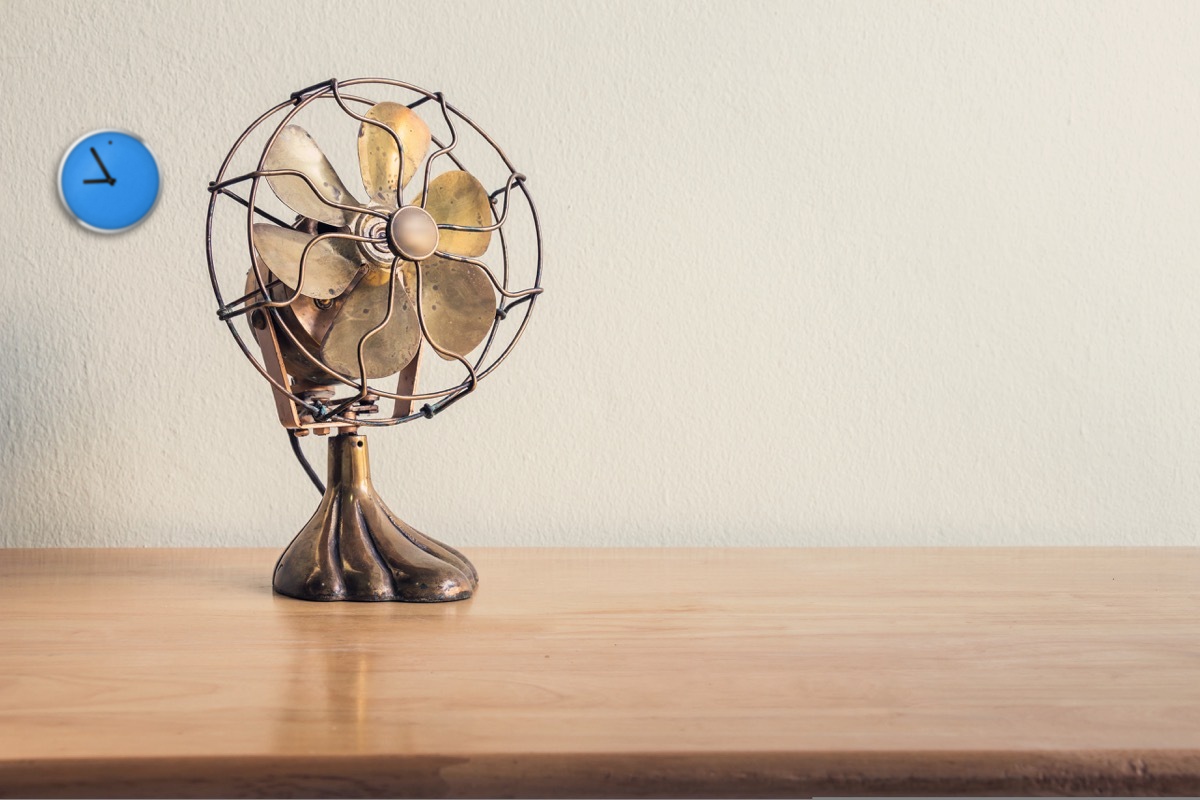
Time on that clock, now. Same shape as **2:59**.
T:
**8:55**
